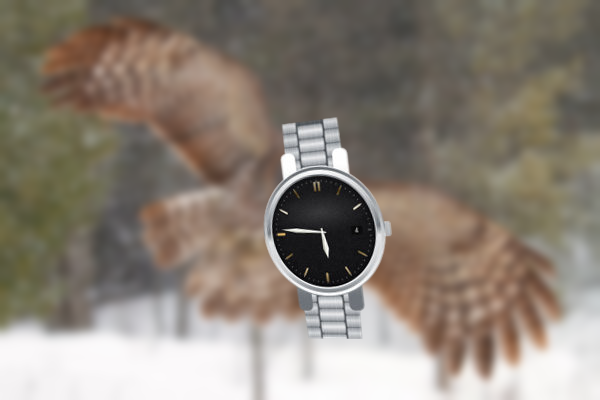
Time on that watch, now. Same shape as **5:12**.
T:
**5:46**
